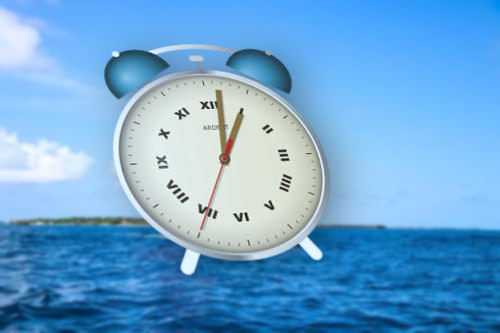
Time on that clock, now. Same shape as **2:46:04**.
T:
**1:01:35**
